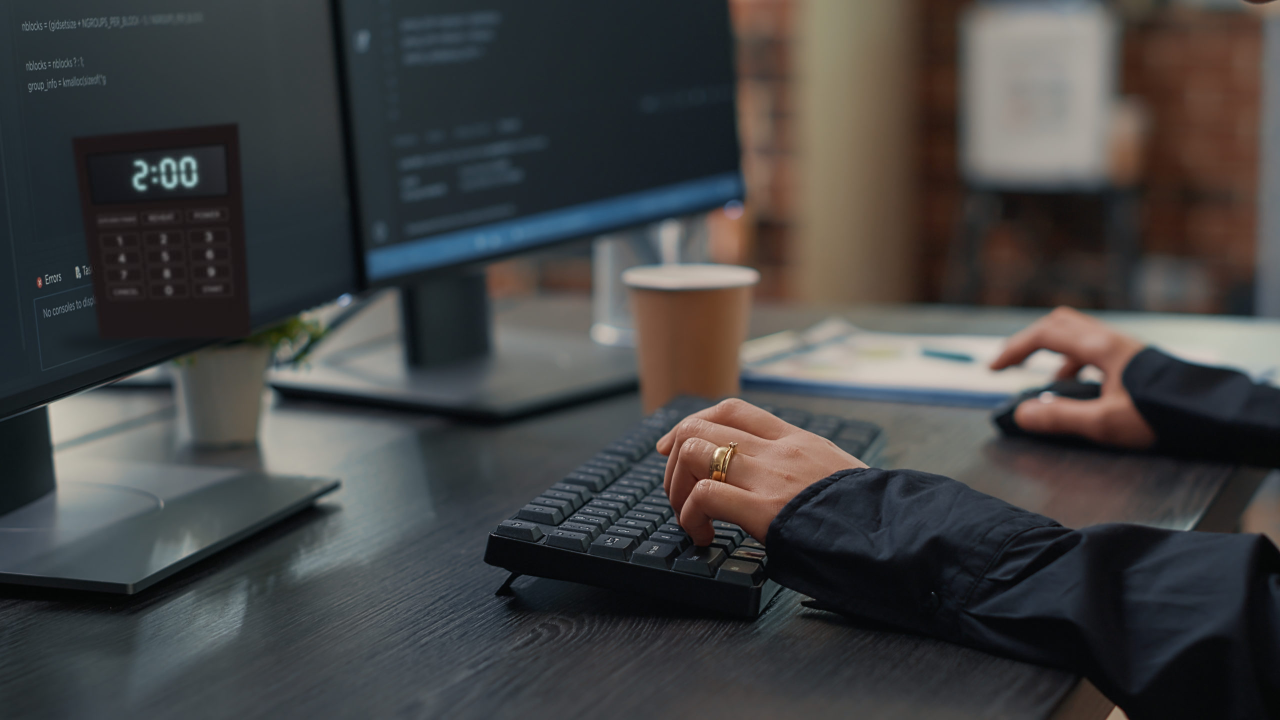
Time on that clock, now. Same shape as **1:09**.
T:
**2:00**
